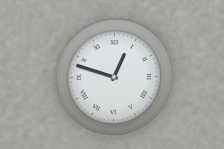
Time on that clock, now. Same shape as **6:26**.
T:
**12:48**
